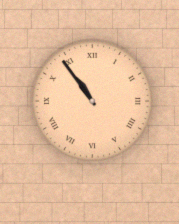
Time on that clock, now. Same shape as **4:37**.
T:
**10:54**
